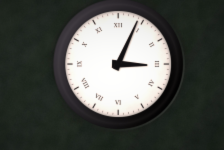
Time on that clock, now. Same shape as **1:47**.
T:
**3:04**
